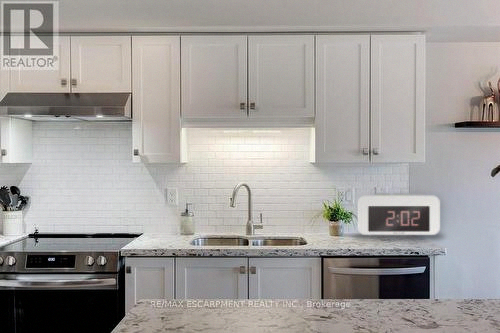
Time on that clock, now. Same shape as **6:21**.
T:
**2:02**
